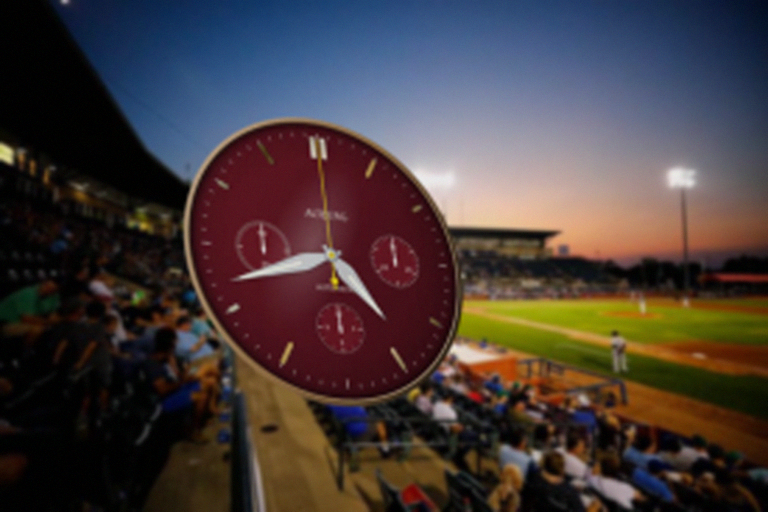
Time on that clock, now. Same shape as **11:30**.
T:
**4:42**
